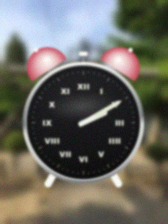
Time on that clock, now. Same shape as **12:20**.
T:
**2:10**
